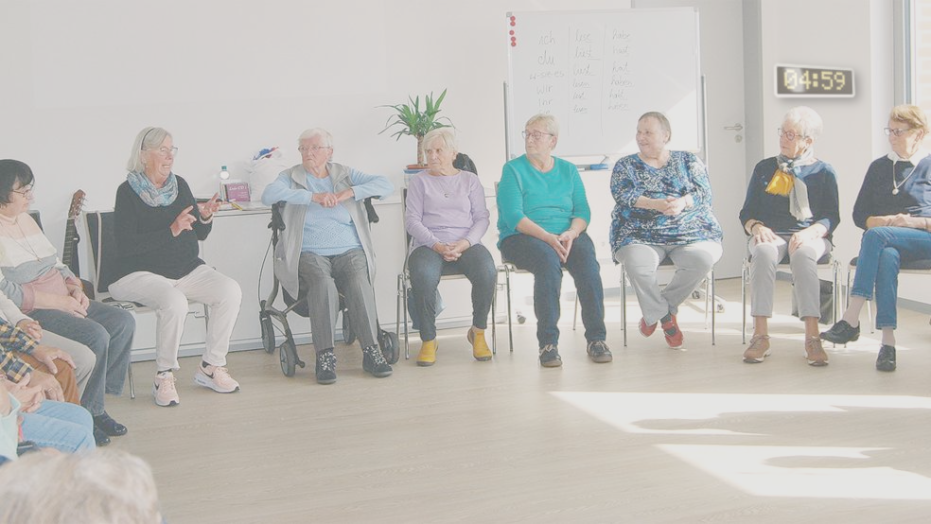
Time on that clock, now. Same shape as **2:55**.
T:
**4:59**
